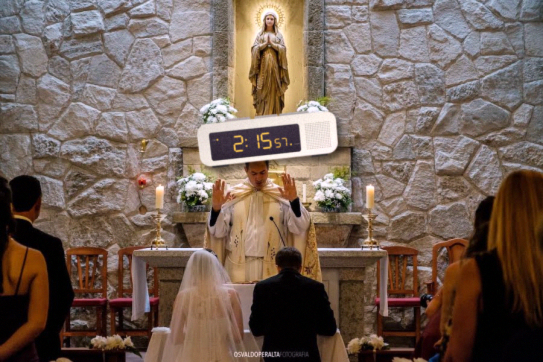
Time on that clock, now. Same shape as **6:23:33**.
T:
**2:15:57**
